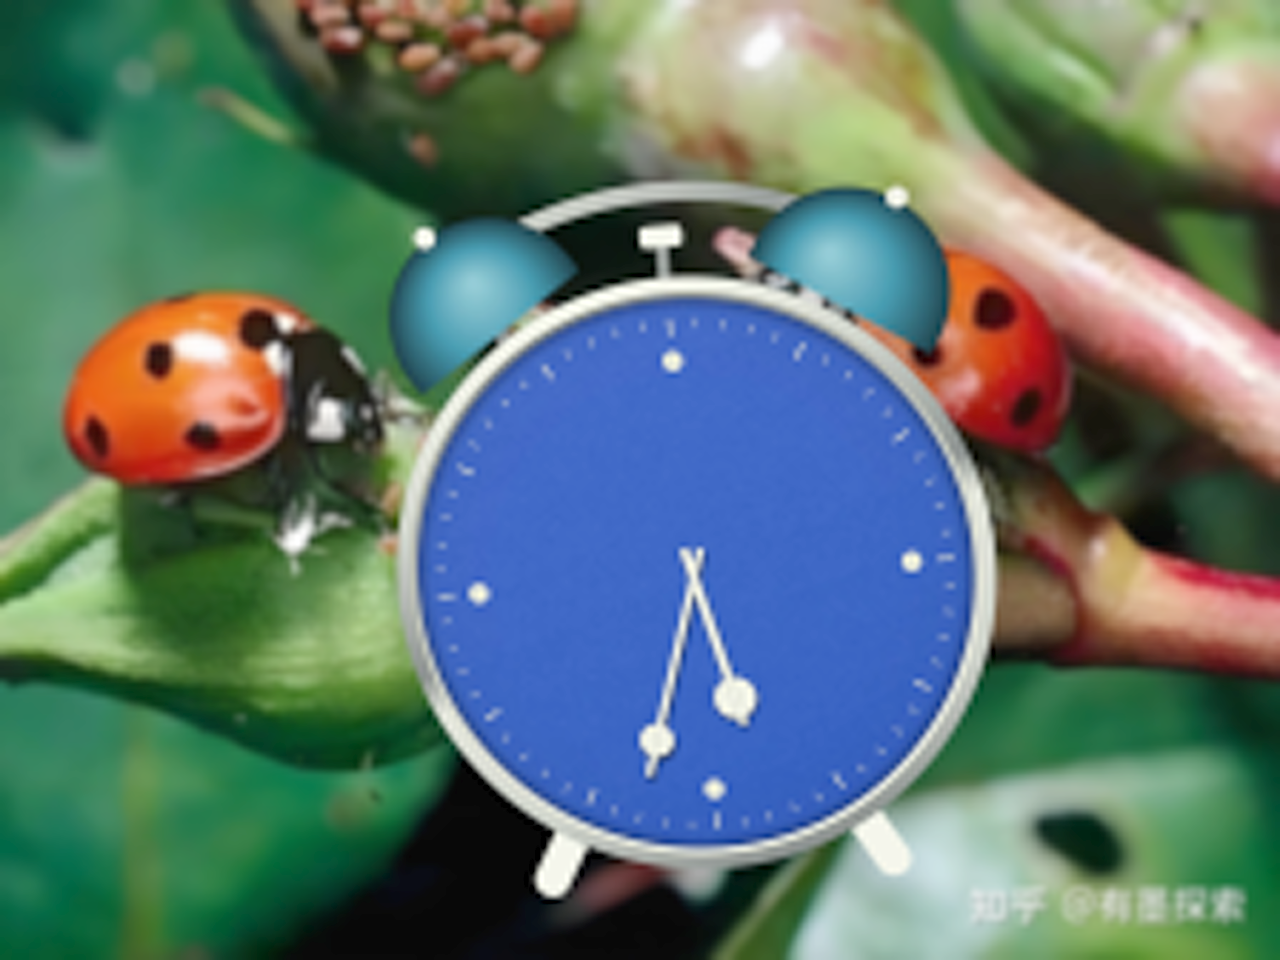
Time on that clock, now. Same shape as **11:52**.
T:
**5:33**
